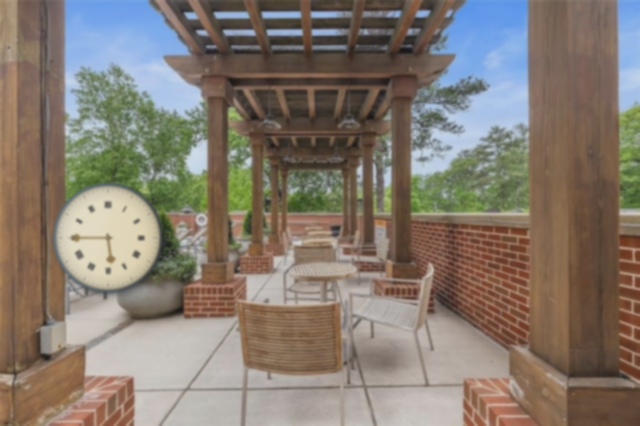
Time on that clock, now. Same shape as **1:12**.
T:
**5:45**
